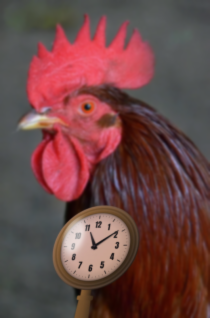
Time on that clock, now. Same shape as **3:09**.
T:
**11:09**
